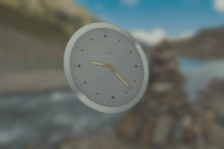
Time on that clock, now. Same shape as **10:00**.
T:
**9:23**
